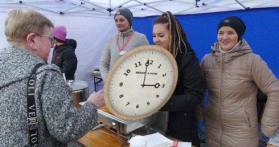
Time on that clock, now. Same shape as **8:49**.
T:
**2:59**
